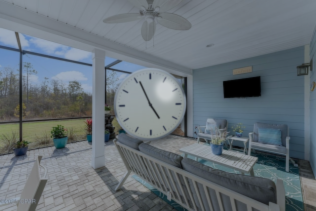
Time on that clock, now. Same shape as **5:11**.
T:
**4:56**
